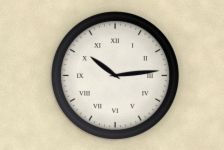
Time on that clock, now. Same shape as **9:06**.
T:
**10:14**
